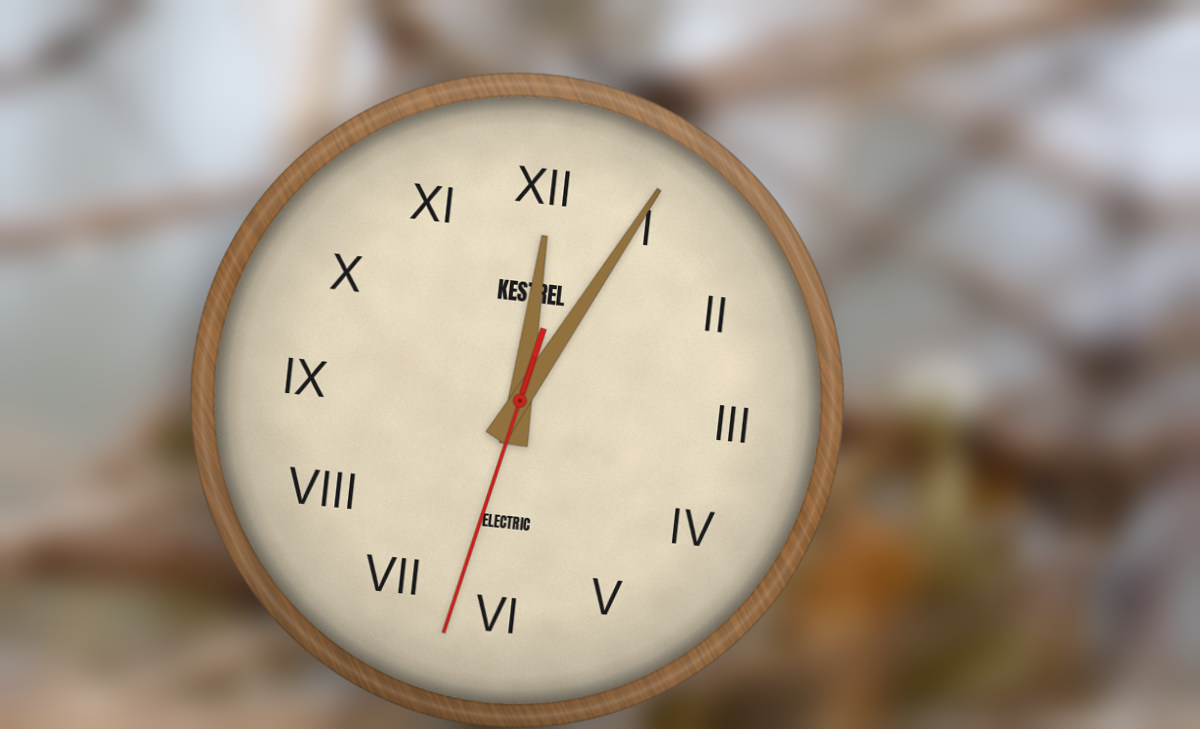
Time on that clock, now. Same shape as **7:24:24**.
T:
**12:04:32**
